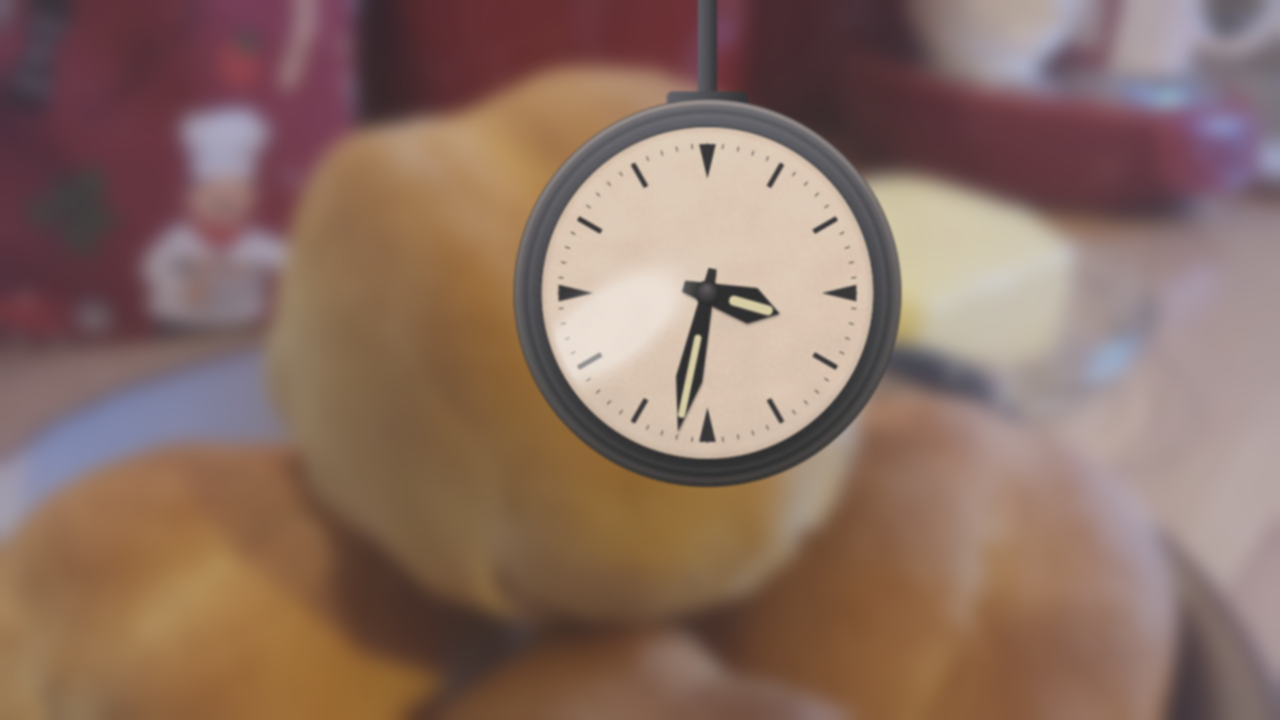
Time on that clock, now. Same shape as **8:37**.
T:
**3:32**
